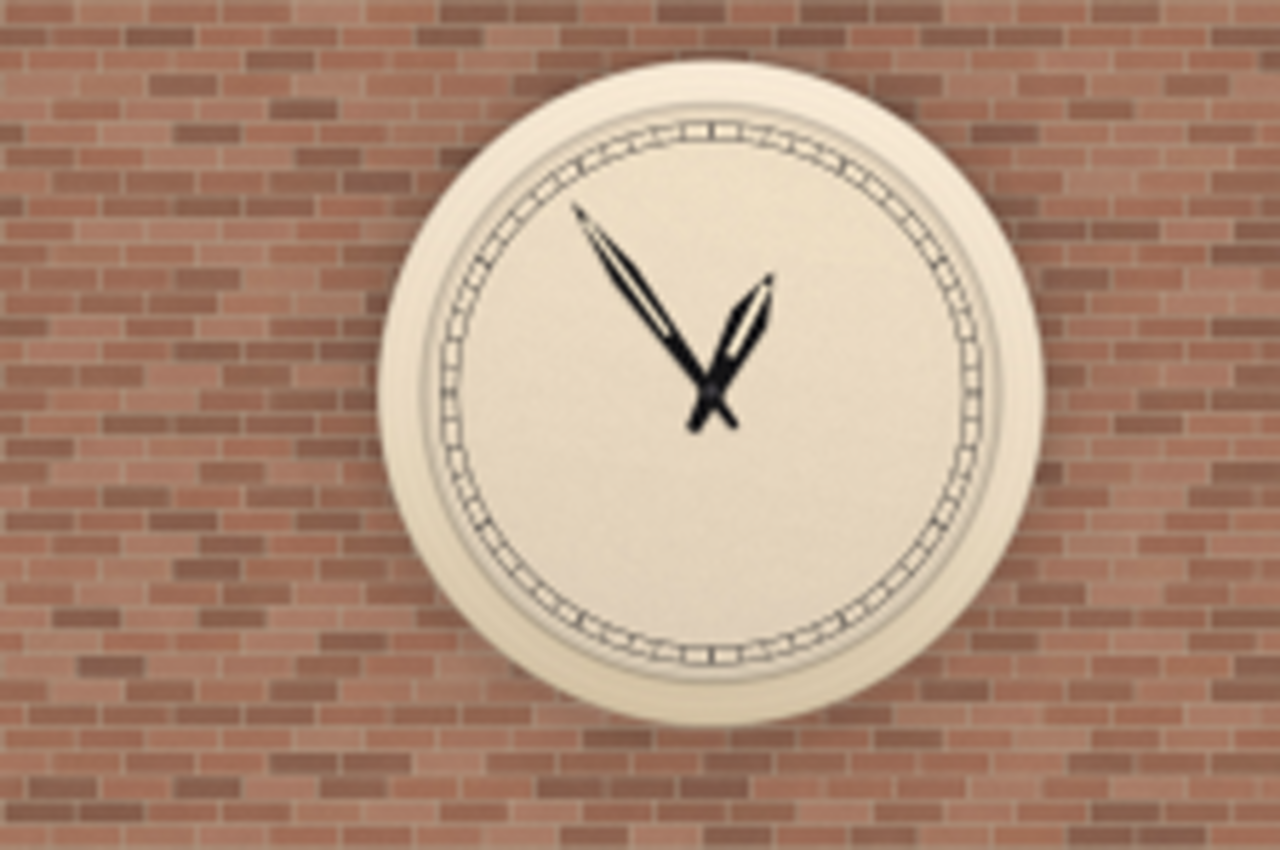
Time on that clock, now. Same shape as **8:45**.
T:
**12:54**
